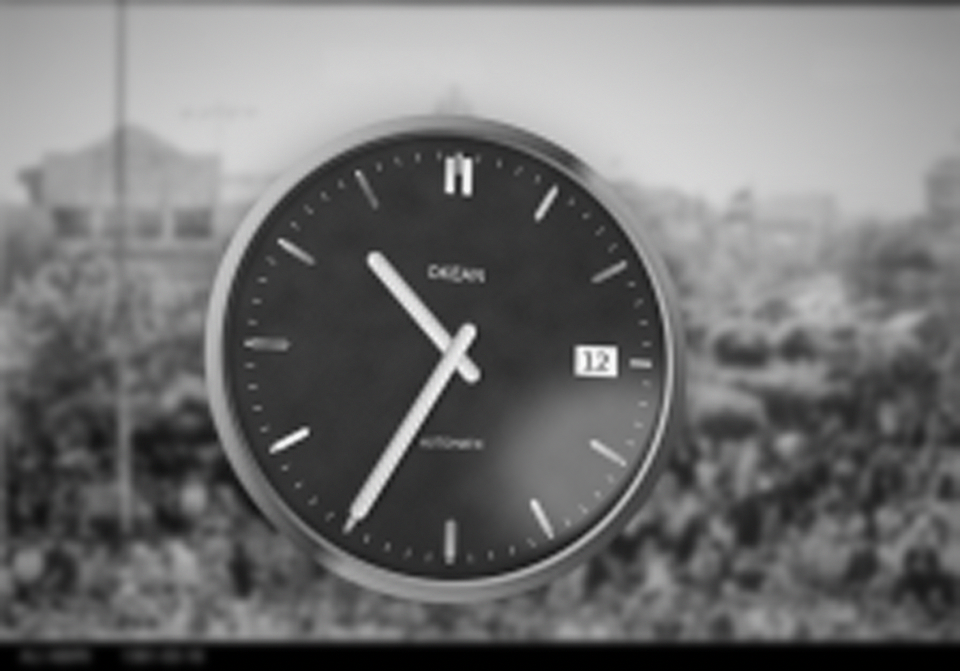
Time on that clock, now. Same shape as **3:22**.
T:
**10:35**
